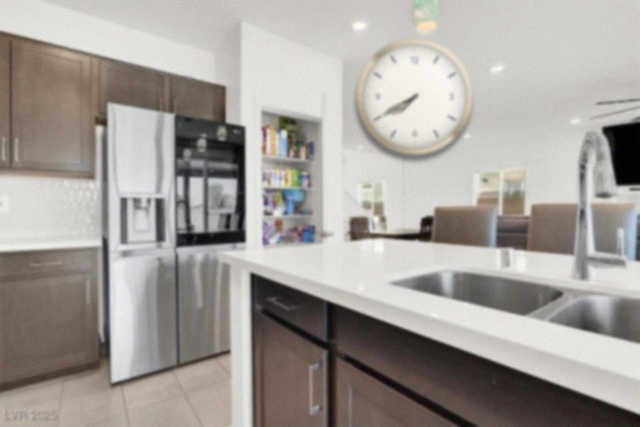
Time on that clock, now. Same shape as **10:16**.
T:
**7:40**
